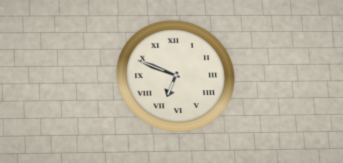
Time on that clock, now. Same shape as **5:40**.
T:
**6:49**
